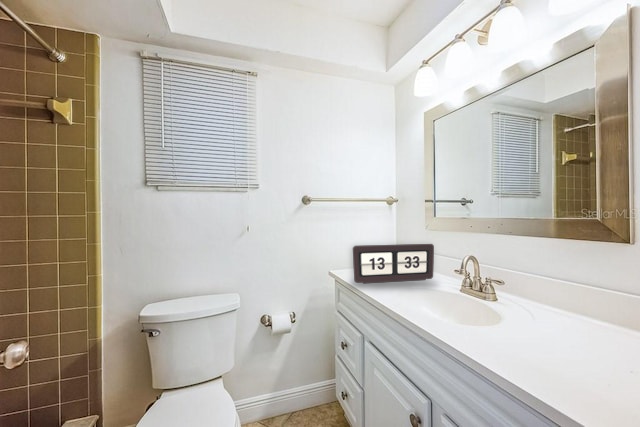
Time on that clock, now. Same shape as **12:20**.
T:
**13:33**
